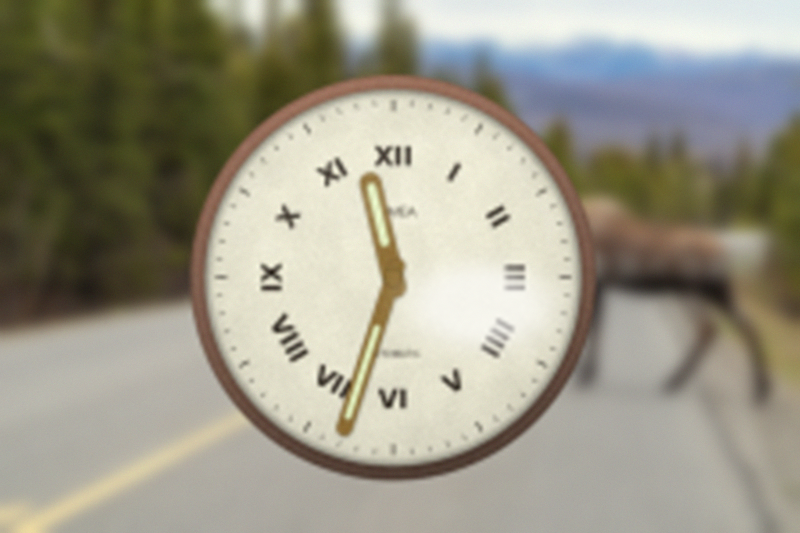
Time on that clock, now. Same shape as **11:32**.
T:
**11:33**
